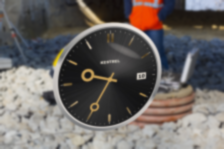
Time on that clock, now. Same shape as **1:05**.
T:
**9:35**
